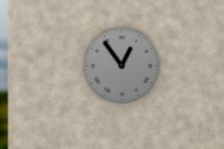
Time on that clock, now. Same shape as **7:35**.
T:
**12:54**
